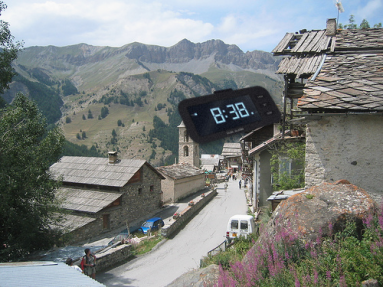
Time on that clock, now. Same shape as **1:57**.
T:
**8:38**
